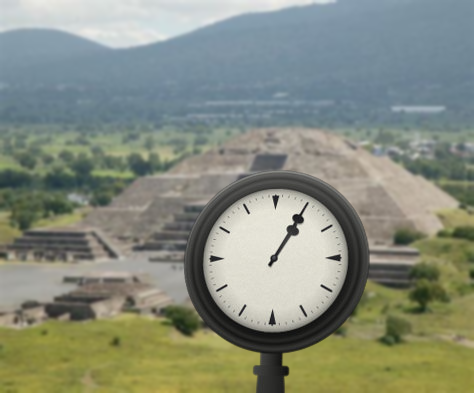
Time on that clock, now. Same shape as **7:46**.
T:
**1:05**
